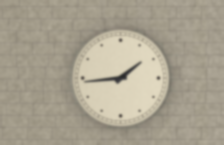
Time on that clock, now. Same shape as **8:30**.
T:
**1:44**
